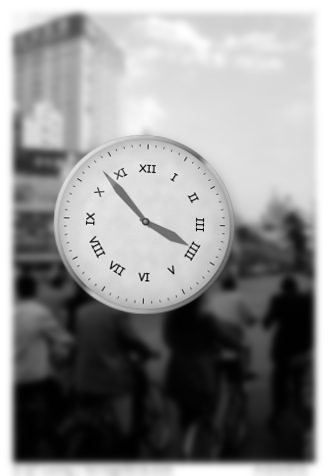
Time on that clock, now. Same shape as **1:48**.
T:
**3:53**
